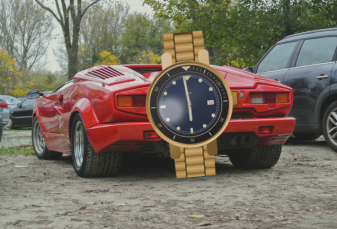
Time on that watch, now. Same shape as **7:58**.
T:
**5:59**
